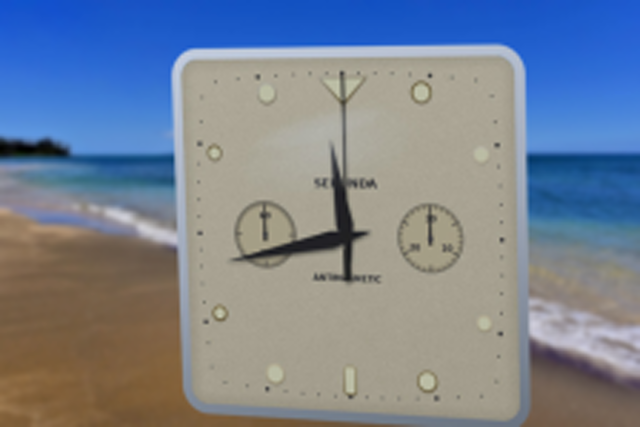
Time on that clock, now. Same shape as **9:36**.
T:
**11:43**
